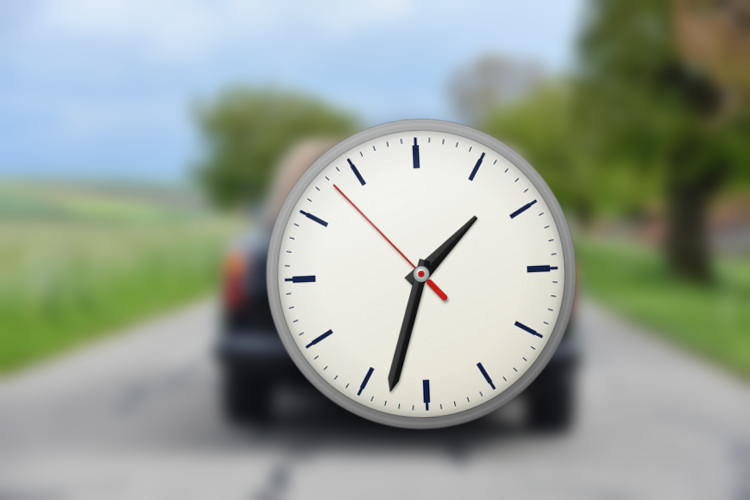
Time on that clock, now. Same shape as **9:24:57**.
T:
**1:32:53**
